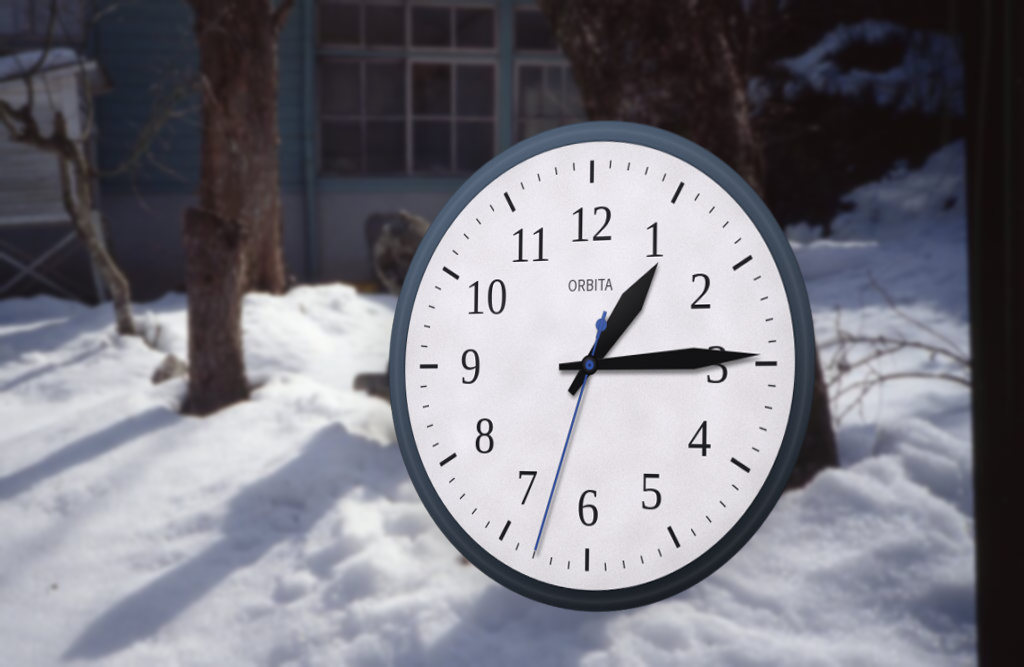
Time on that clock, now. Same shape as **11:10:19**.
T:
**1:14:33**
